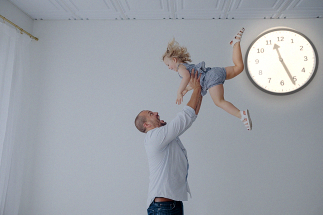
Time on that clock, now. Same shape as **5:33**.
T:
**11:26**
